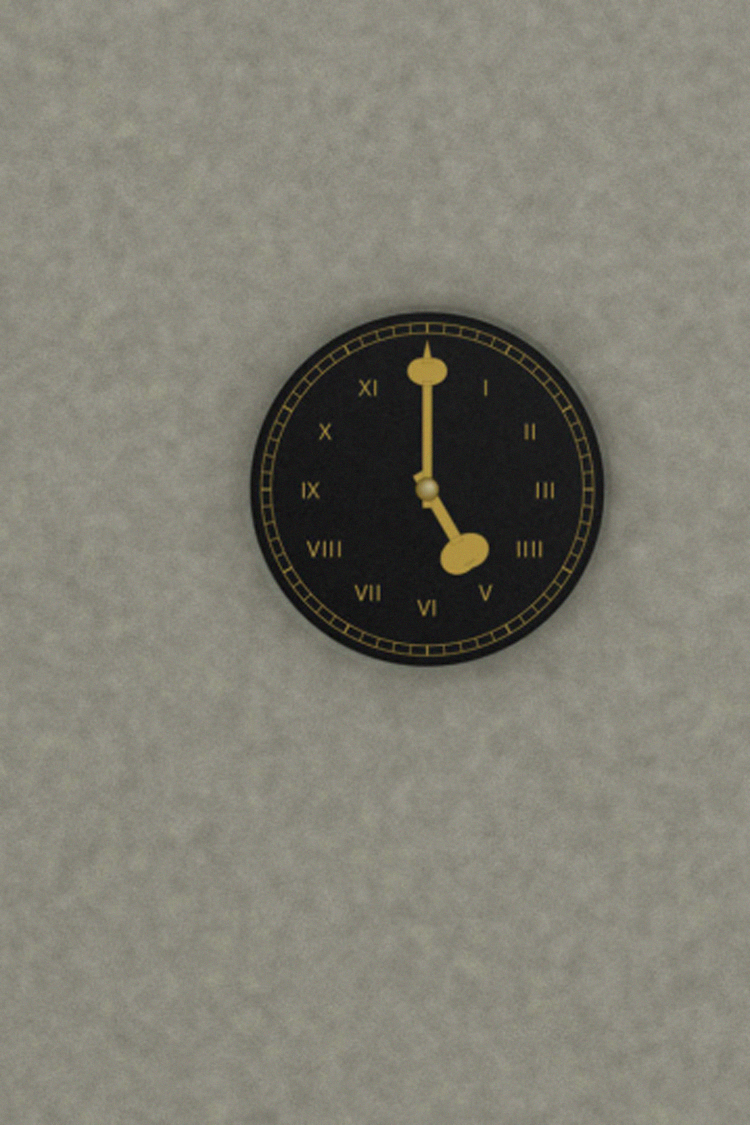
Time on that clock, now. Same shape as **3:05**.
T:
**5:00**
